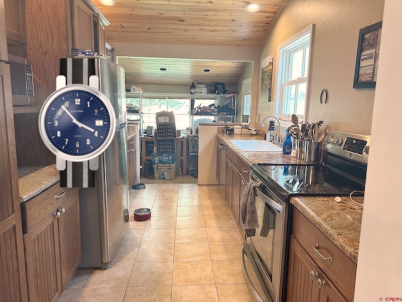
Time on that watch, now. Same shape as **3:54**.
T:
**3:53**
